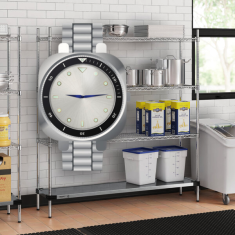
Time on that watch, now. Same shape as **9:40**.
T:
**9:14**
